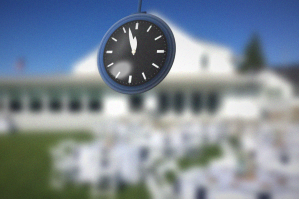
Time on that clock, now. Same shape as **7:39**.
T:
**11:57**
